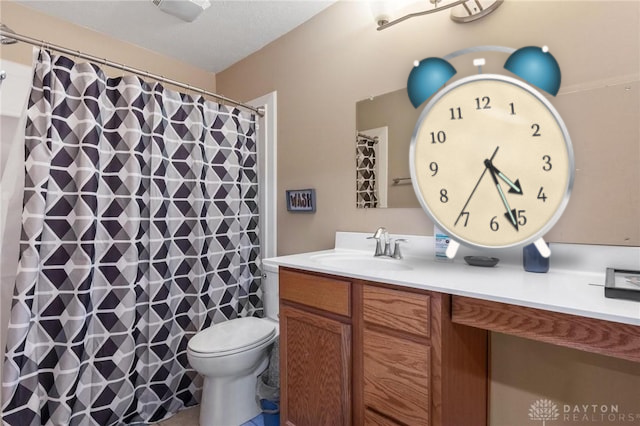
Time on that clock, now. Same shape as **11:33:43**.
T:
**4:26:36**
